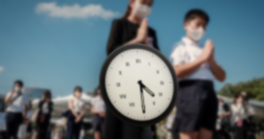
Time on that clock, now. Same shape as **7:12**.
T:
**4:30**
